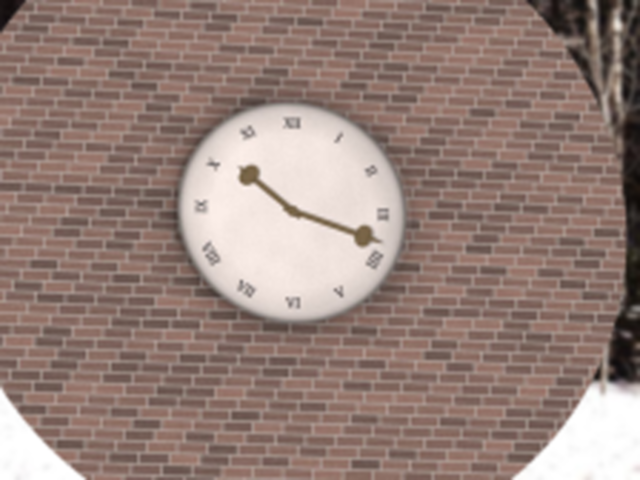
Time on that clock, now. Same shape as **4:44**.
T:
**10:18**
